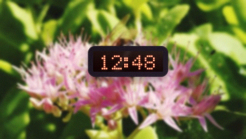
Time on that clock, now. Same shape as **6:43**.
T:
**12:48**
